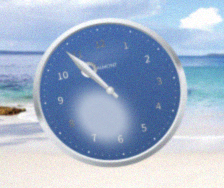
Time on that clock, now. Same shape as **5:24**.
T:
**10:54**
